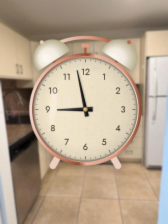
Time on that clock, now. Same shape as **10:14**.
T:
**8:58**
